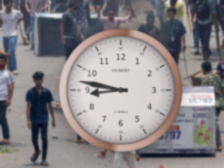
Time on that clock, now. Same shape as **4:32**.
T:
**8:47**
